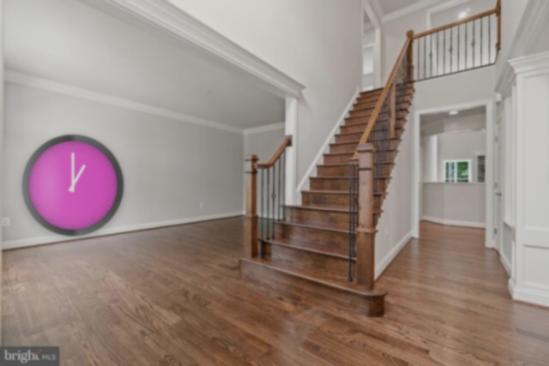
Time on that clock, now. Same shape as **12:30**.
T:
**1:00**
